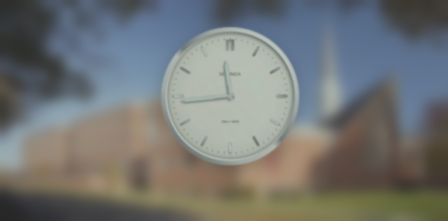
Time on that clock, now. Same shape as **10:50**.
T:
**11:44**
